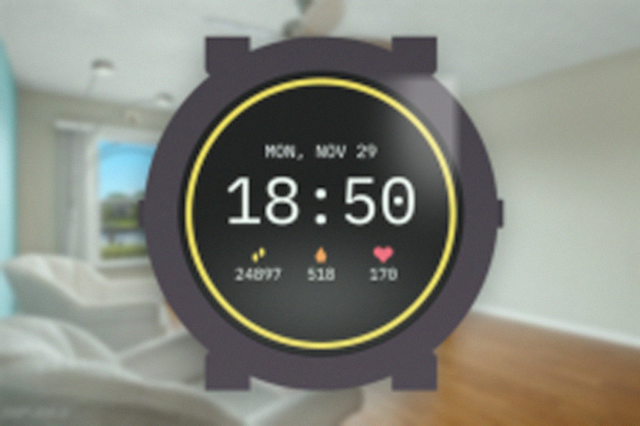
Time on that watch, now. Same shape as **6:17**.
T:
**18:50**
